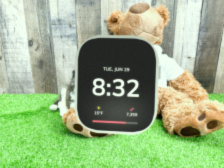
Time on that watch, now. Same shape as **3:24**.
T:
**8:32**
